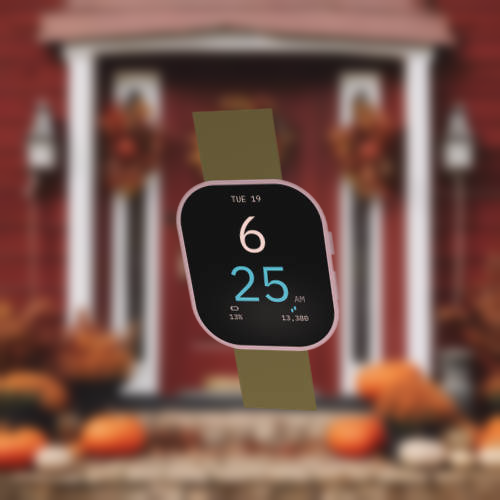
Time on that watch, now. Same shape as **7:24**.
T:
**6:25**
